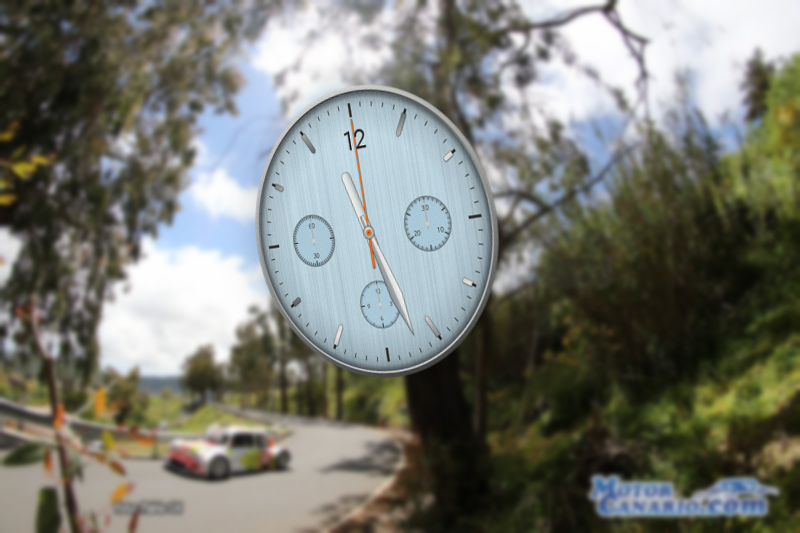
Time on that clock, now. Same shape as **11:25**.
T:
**11:27**
